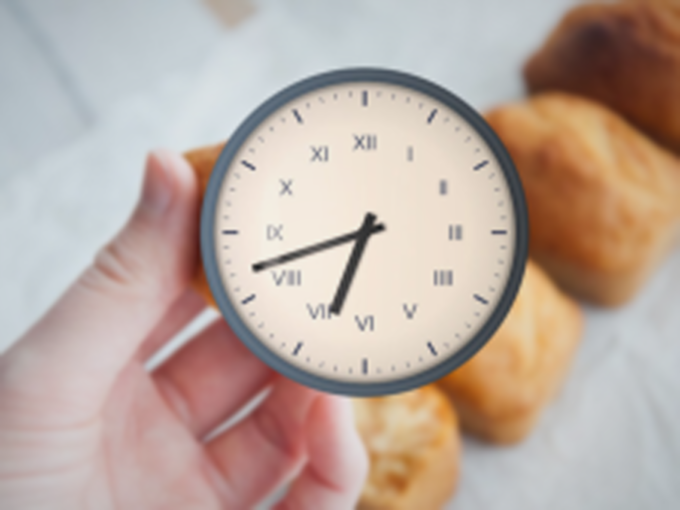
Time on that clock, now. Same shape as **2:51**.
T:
**6:42**
